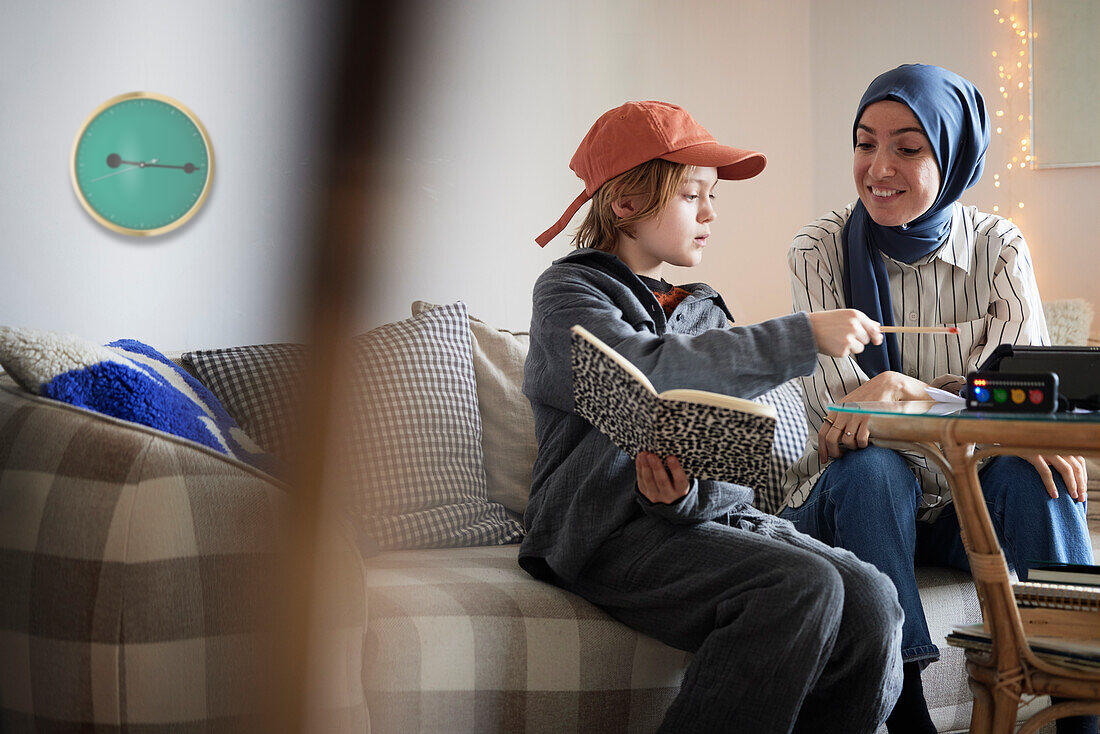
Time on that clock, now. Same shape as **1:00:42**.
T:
**9:15:42**
